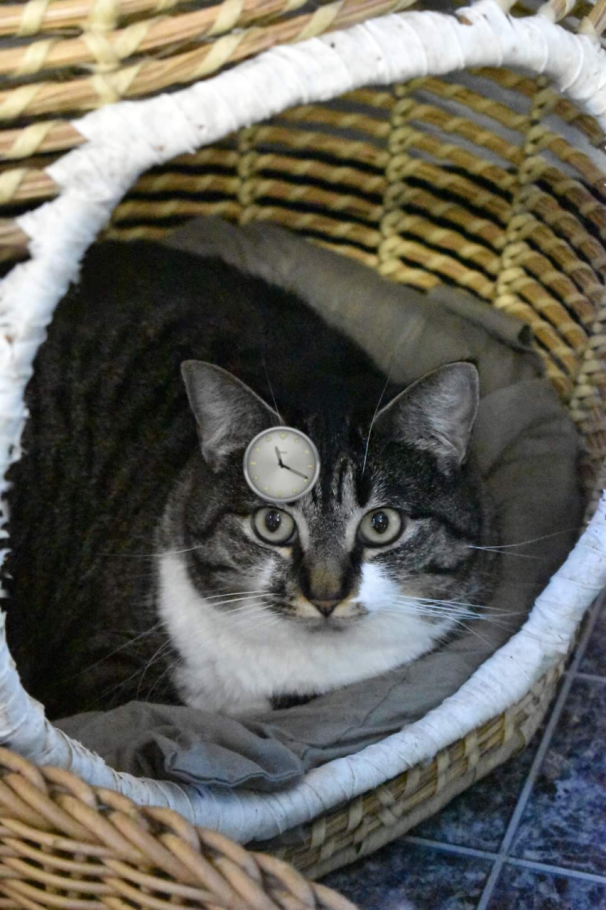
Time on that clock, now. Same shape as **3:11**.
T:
**11:19**
